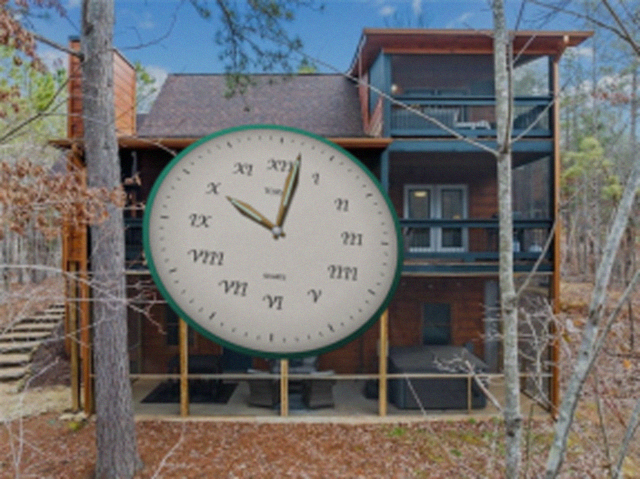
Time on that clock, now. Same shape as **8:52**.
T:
**10:02**
